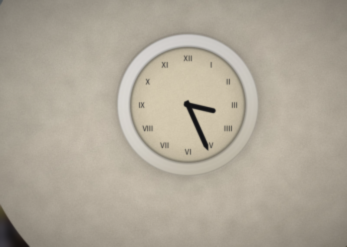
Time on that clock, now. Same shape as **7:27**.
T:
**3:26**
